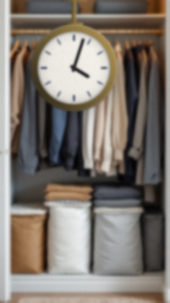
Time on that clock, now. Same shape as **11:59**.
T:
**4:03**
